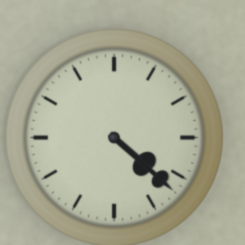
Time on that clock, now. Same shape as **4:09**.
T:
**4:22**
